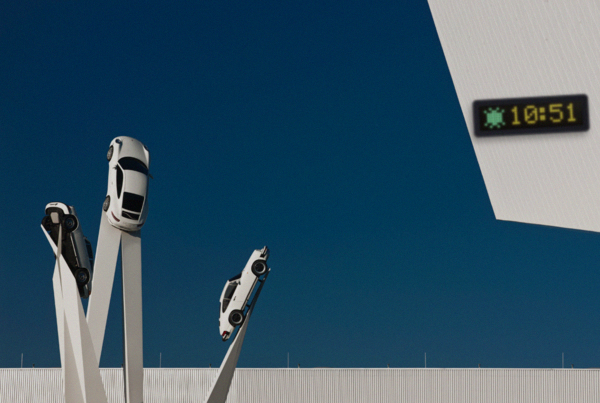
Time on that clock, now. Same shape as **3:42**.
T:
**10:51**
